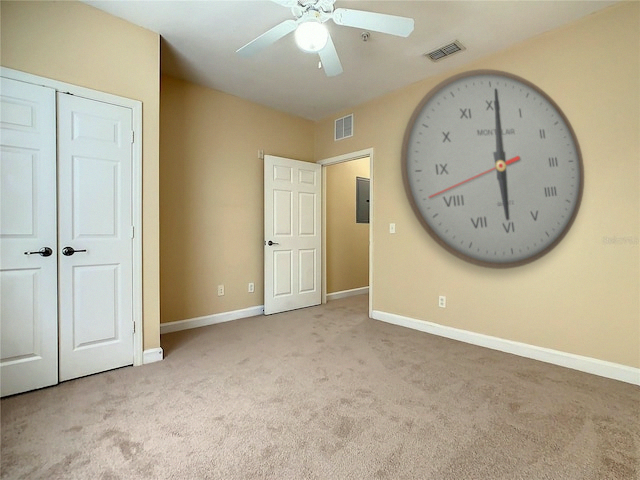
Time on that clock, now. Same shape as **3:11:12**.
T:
**6:00:42**
